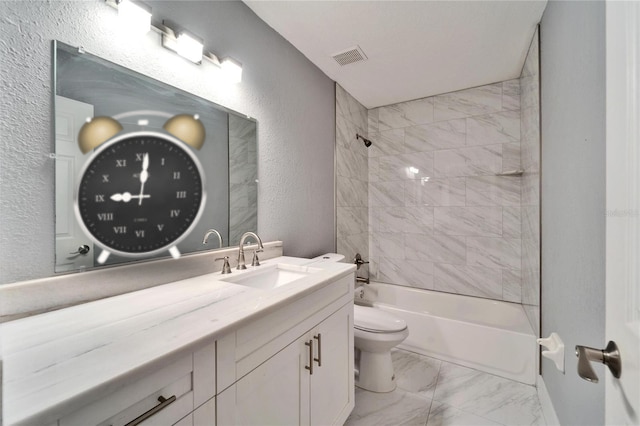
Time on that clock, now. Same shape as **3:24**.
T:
**9:01**
